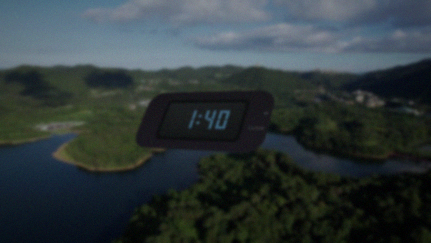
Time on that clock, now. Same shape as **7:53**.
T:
**1:40**
